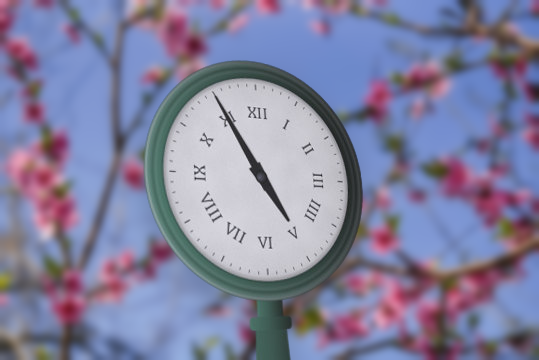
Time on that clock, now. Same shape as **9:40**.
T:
**4:55**
